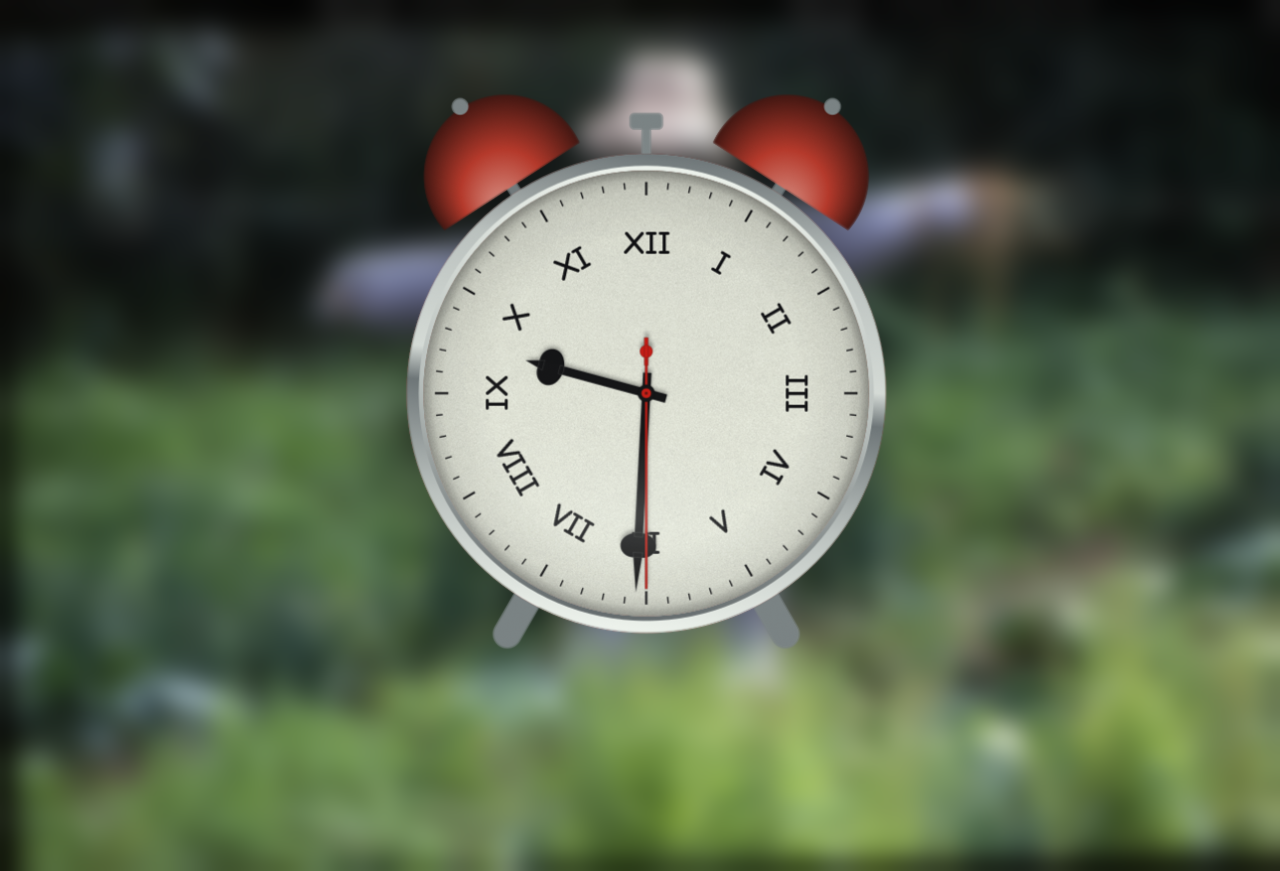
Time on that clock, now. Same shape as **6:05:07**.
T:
**9:30:30**
